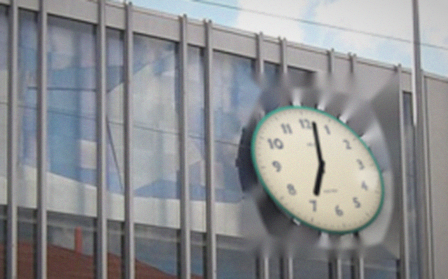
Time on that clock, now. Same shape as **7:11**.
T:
**7:02**
